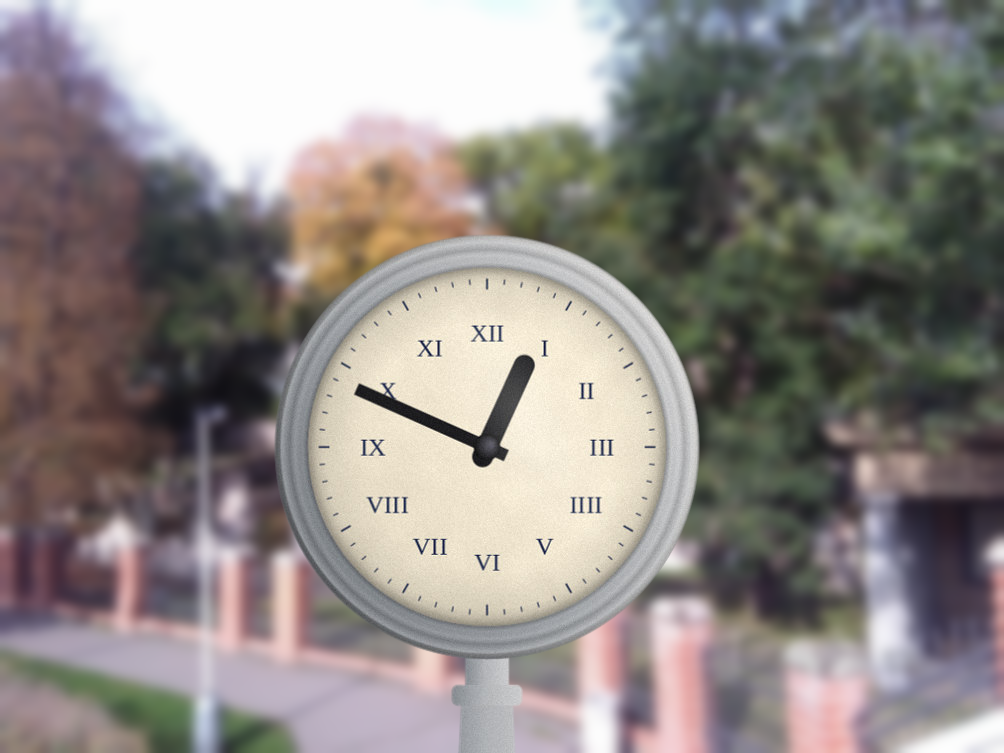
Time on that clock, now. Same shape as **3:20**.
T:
**12:49**
